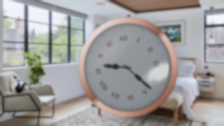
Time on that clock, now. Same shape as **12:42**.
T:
**9:23**
